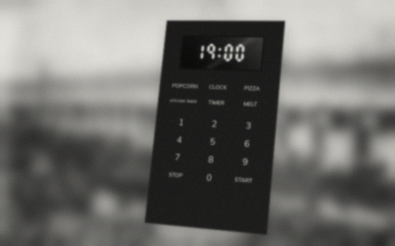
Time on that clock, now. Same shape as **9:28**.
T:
**19:00**
